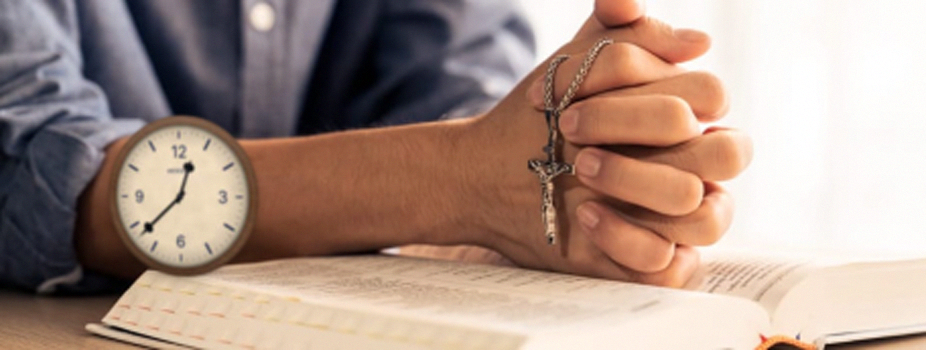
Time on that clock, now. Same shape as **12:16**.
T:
**12:38**
